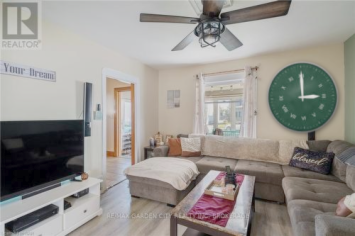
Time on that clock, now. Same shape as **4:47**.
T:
**3:00**
